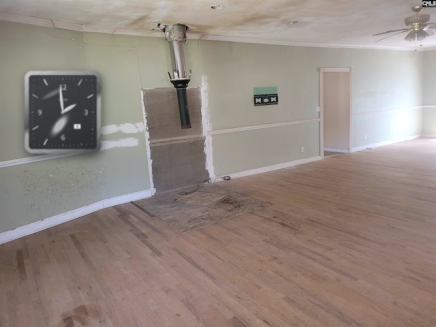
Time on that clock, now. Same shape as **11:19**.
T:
**1:59**
